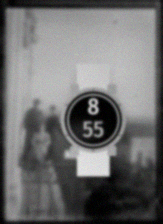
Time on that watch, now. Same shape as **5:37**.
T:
**8:55**
